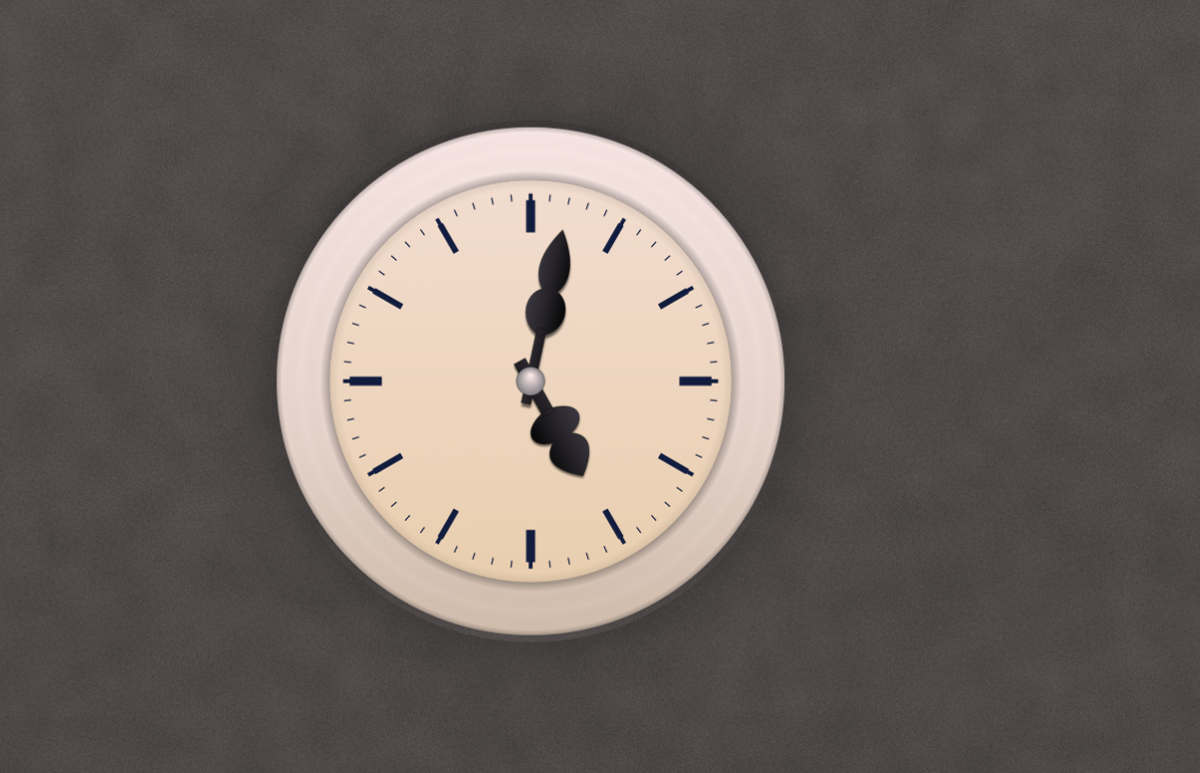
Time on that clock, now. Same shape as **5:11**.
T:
**5:02**
